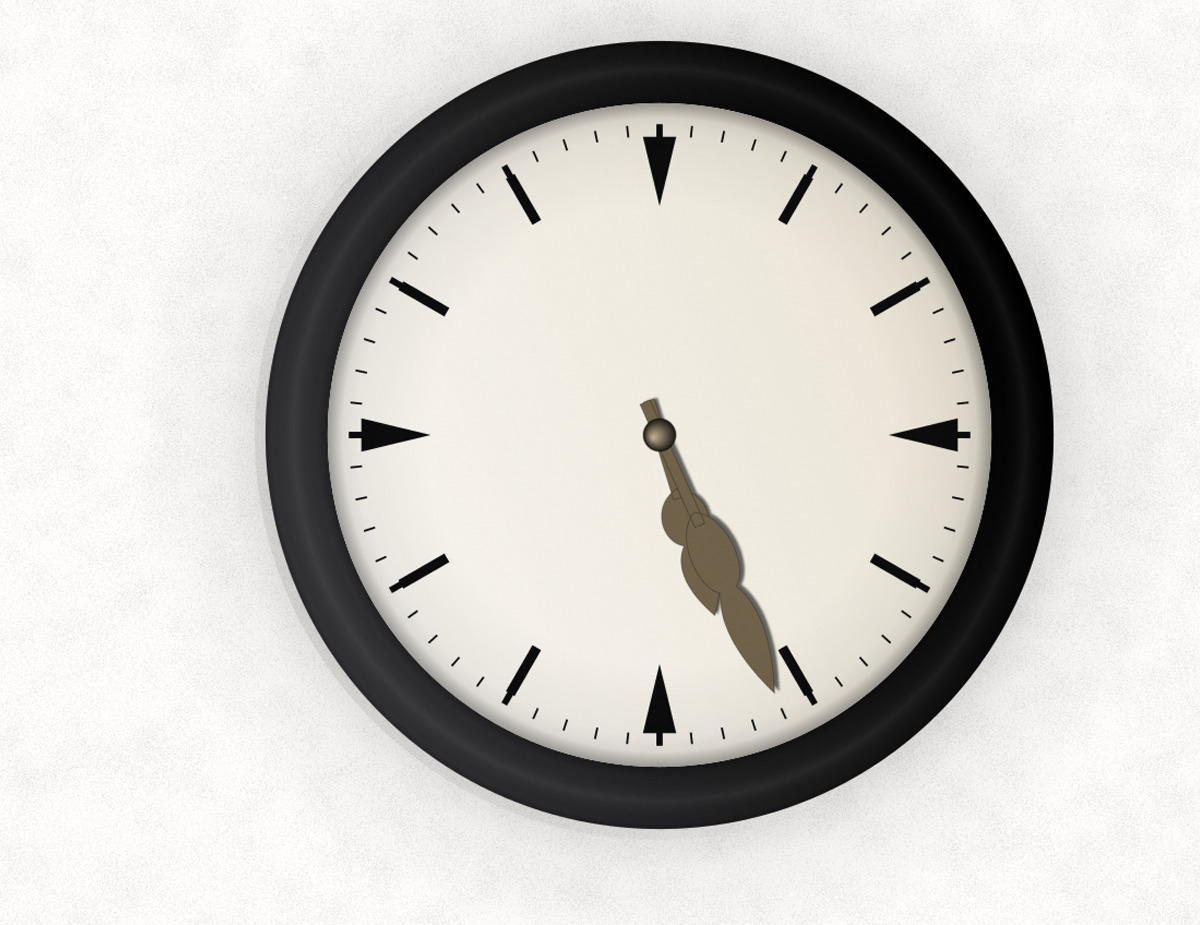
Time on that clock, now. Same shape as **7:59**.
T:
**5:26**
